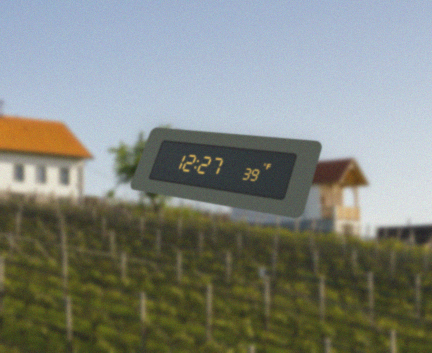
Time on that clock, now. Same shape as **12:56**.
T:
**12:27**
